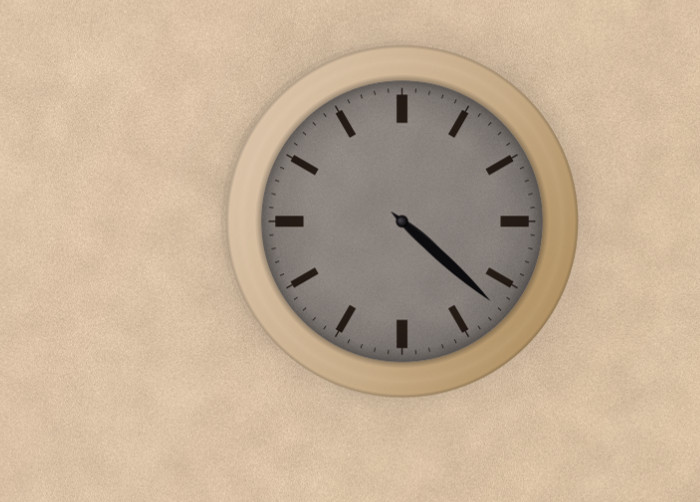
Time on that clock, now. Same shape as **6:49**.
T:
**4:22**
